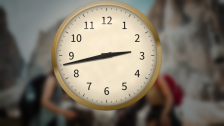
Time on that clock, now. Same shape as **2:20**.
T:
**2:43**
